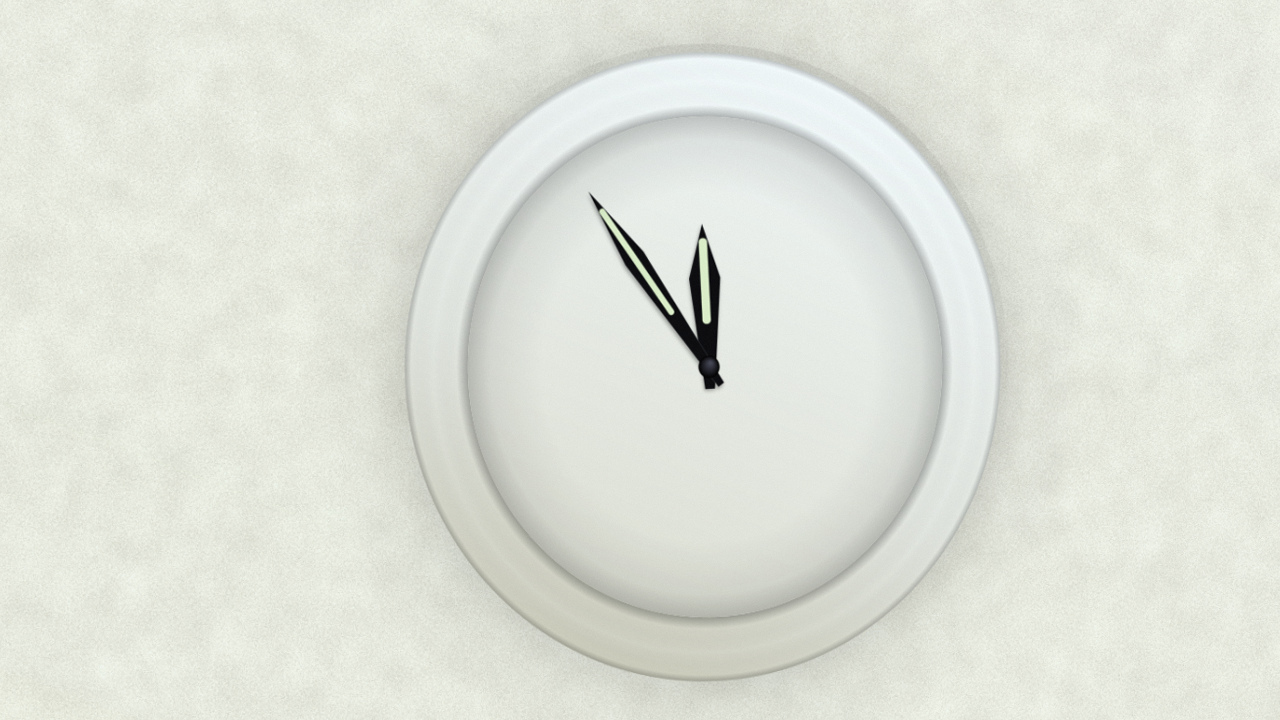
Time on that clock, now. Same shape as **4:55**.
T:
**11:54**
